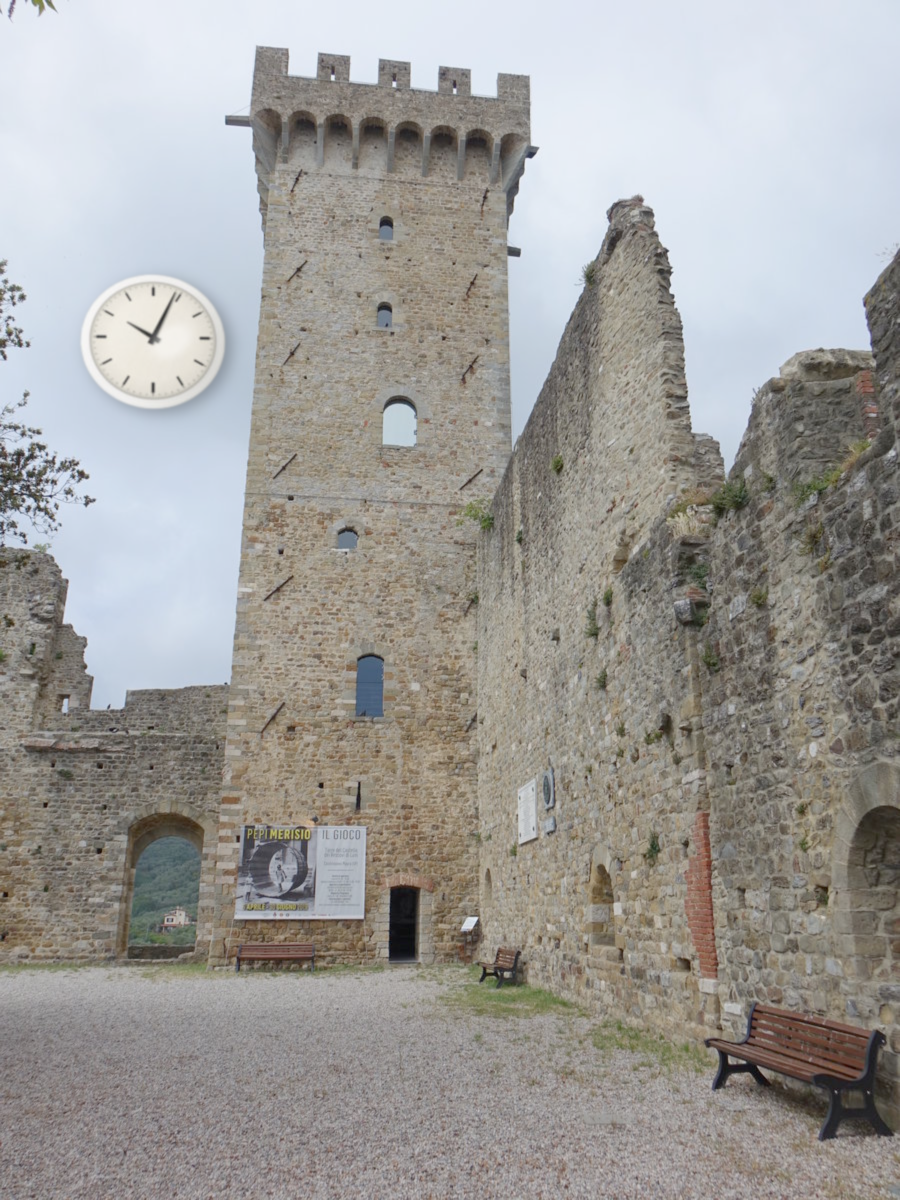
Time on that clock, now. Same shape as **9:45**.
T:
**10:04**
